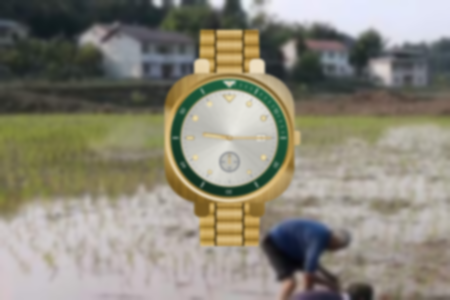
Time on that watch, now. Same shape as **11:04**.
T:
**9:15**
